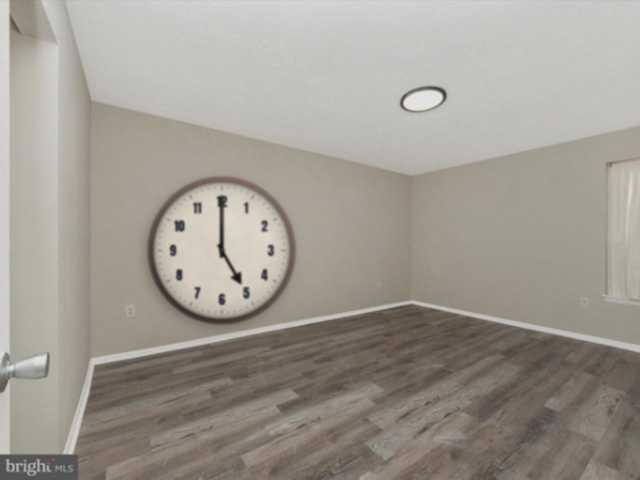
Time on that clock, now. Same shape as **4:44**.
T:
**5:00**
